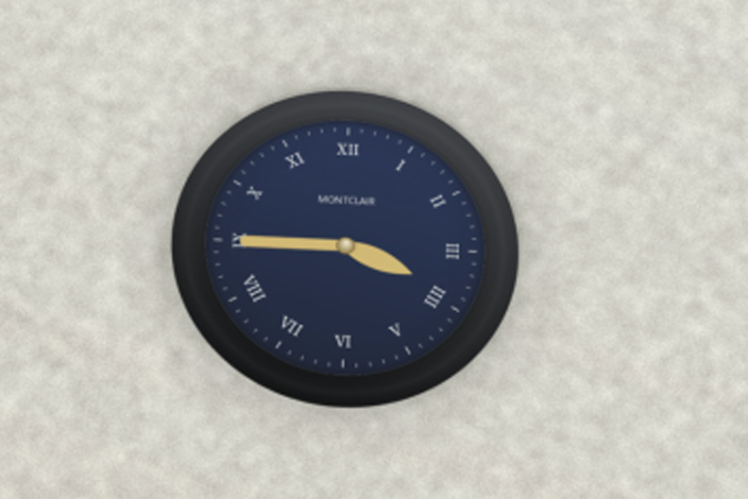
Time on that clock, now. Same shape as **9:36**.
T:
**3:45**
